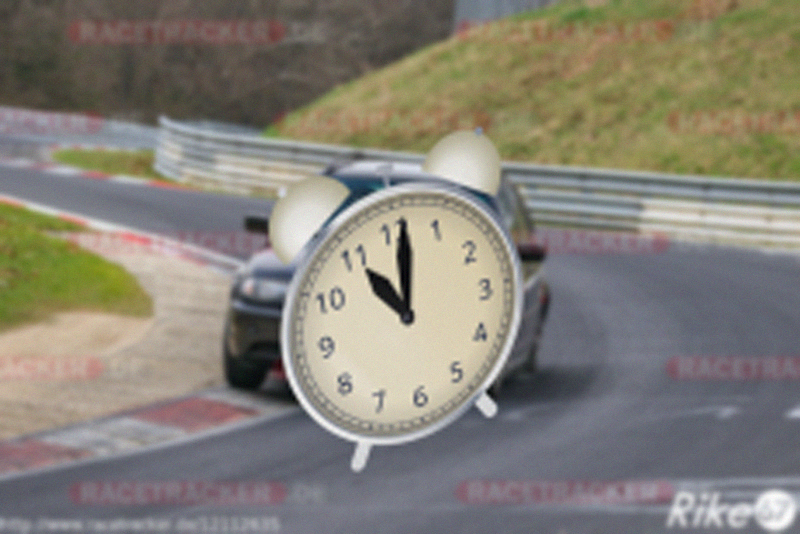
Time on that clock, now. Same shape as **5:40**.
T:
**11:01**
